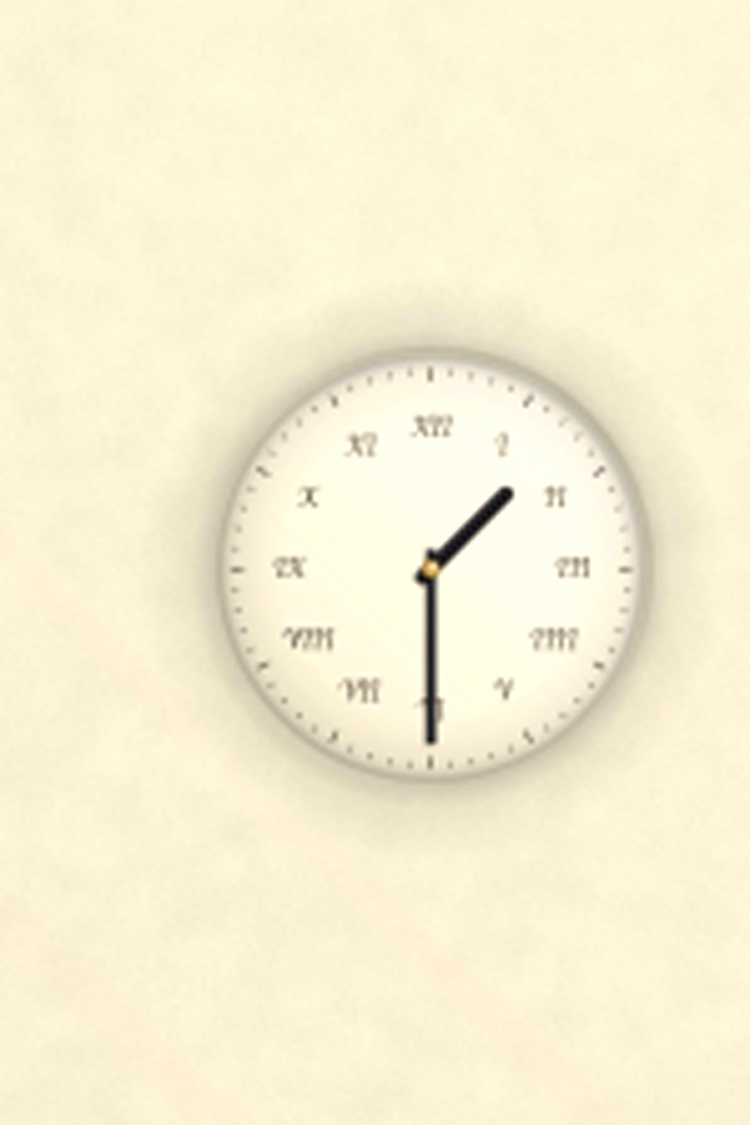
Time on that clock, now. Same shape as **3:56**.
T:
**1:30**
